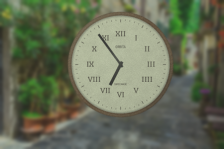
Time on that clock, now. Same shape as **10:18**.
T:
**6:54**
